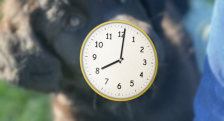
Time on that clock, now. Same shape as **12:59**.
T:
**8:01**
